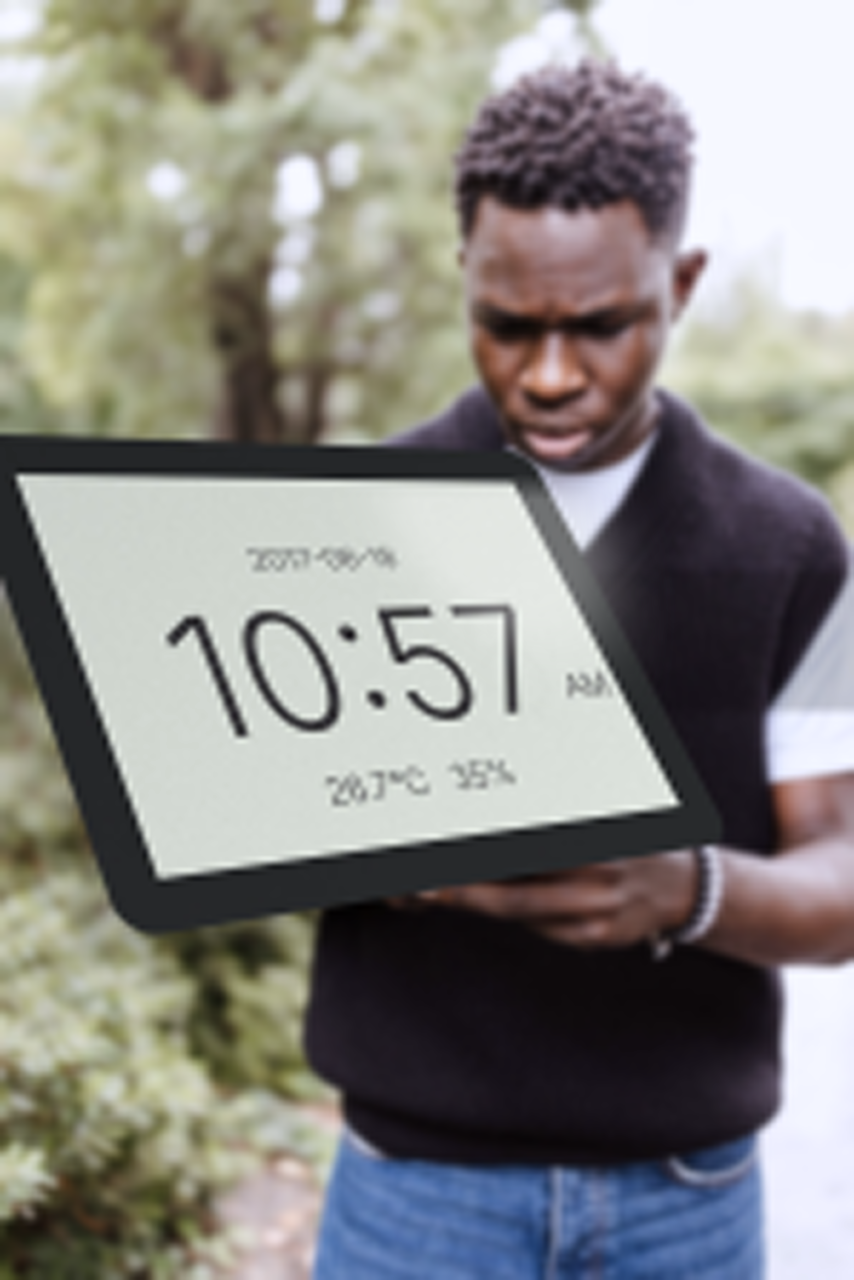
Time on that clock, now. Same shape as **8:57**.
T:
**10:57**
